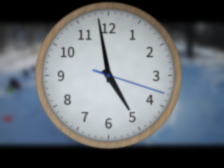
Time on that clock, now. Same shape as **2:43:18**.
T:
**4:58:18**
